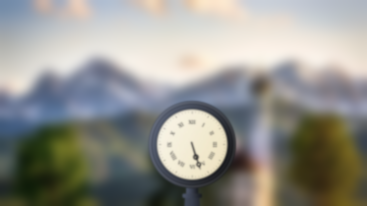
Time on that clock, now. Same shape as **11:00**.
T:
**5:27**
